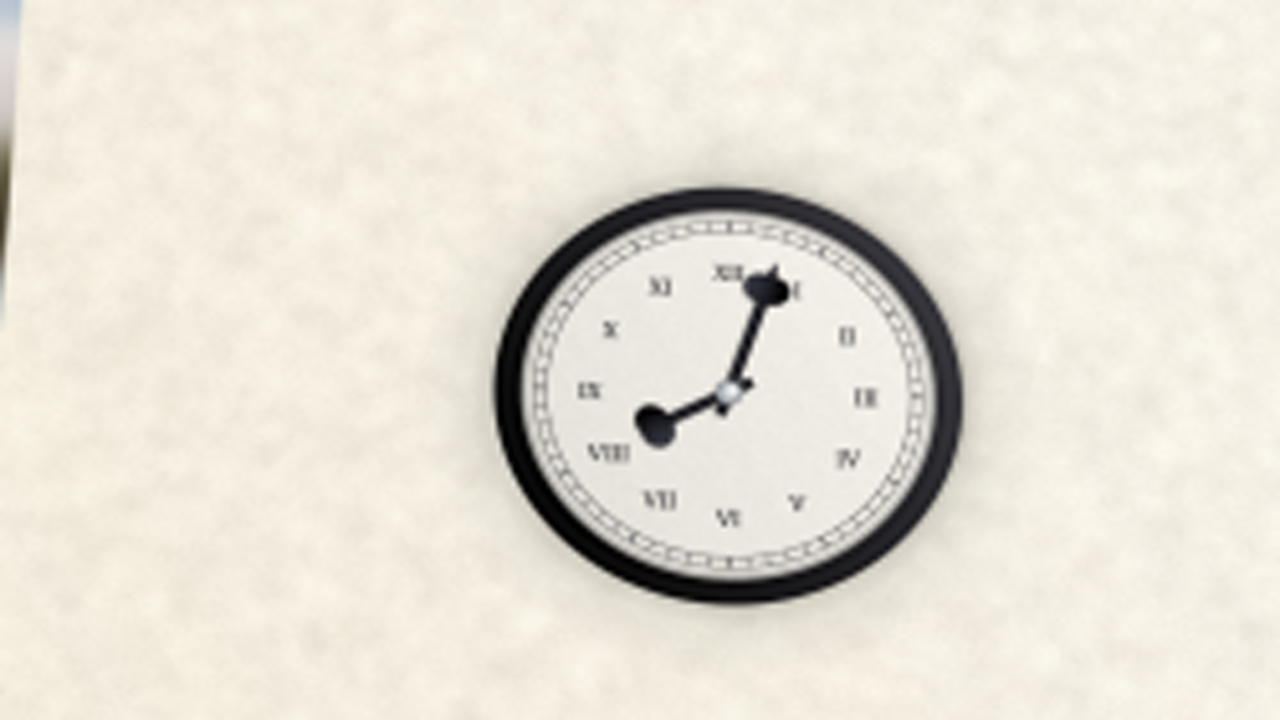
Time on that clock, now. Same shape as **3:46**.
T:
**8:03**
